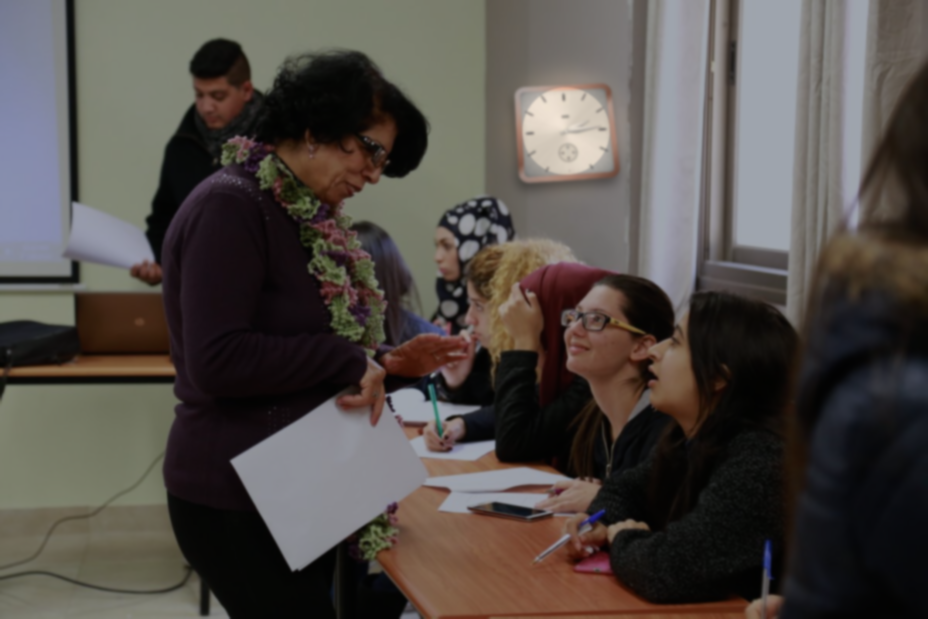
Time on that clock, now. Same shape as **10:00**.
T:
**2:14**
